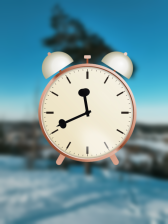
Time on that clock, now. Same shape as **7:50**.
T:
**11:41**
